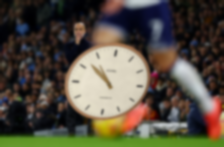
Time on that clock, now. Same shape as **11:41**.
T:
**10:52**
